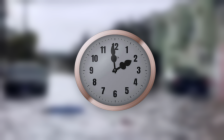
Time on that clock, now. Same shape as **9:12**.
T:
**1:59**
